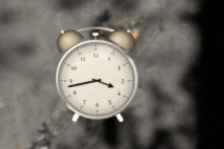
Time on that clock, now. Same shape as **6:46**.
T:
**3:43**
